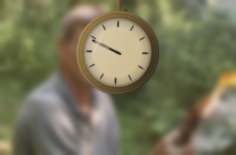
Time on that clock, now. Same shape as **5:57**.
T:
**9:49**
